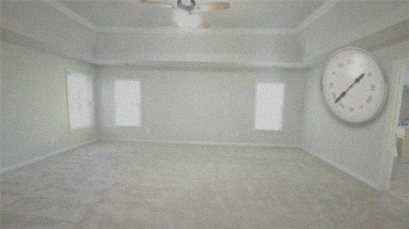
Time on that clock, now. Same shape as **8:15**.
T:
**1:38**
